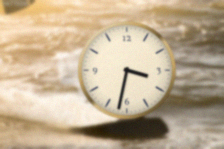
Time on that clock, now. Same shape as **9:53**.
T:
**3:32**
